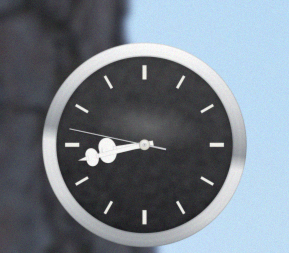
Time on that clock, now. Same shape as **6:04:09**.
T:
**8:42:47**
